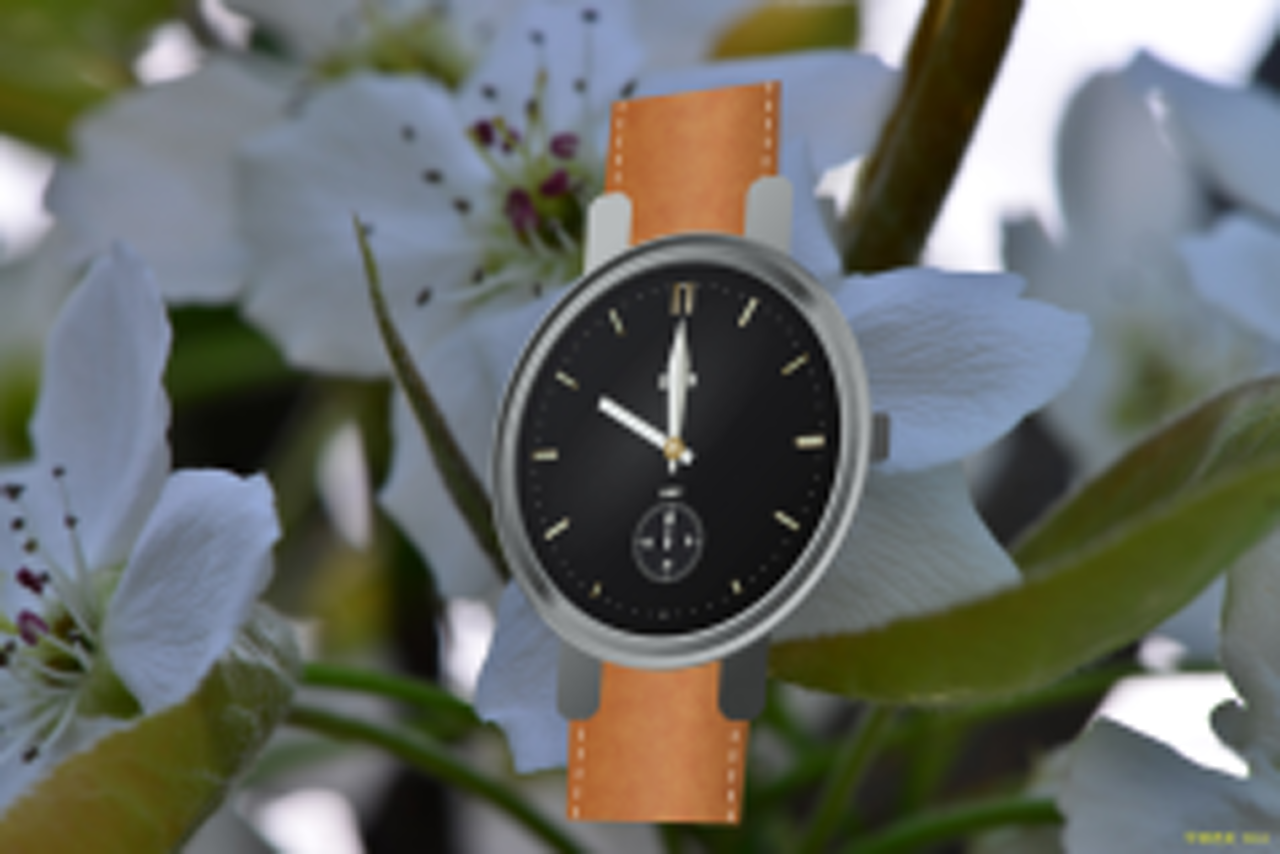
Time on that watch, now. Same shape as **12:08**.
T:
**10:00**
